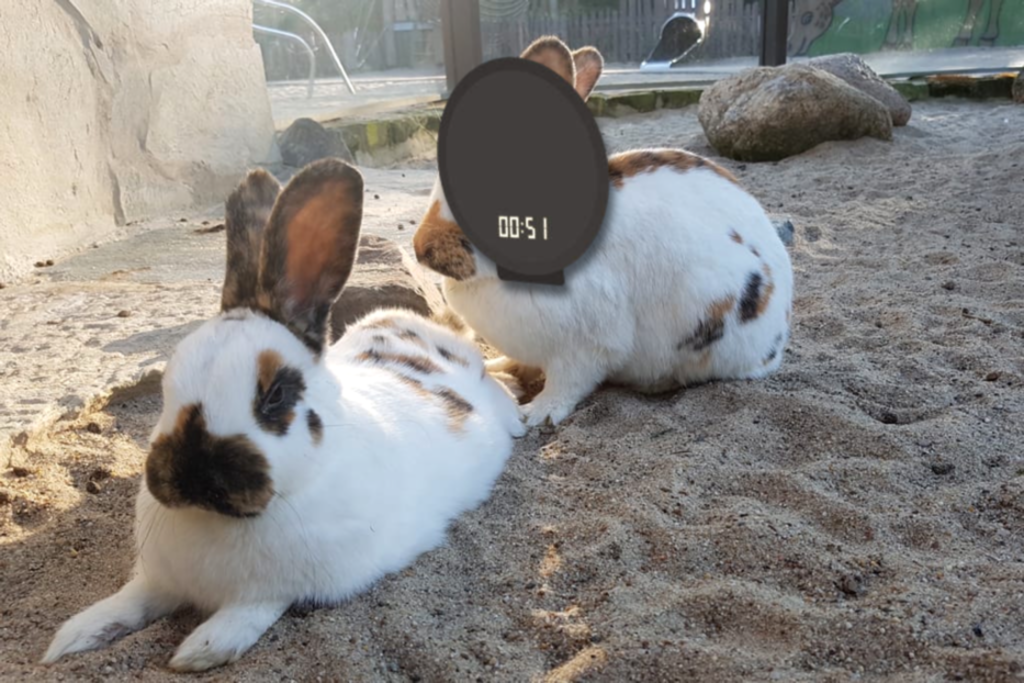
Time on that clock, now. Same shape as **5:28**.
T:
**0:51**
